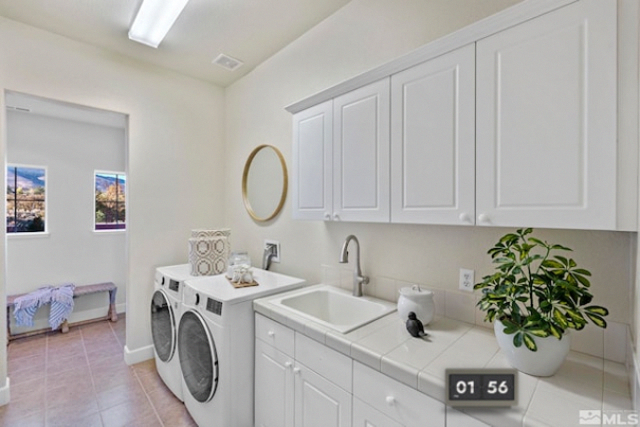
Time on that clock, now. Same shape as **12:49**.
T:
**1:56**
